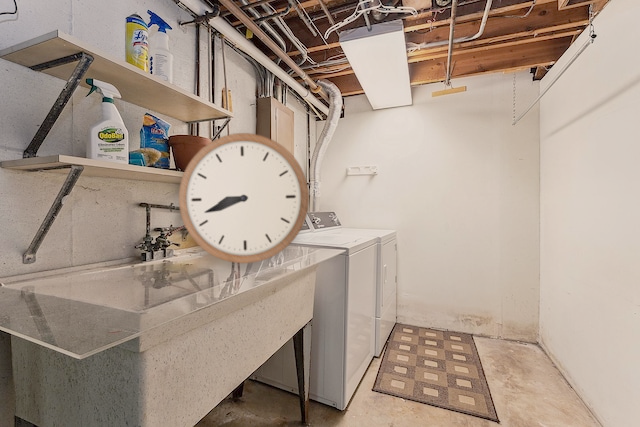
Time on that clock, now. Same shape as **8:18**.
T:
**8:42**
